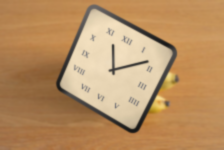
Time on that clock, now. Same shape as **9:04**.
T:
**11:08**
